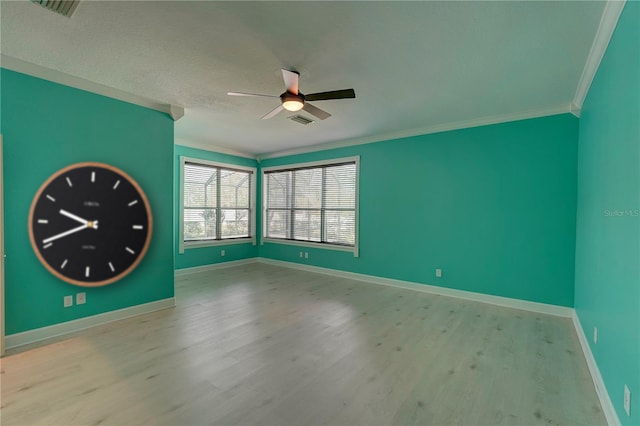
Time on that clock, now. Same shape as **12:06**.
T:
**9:41**
